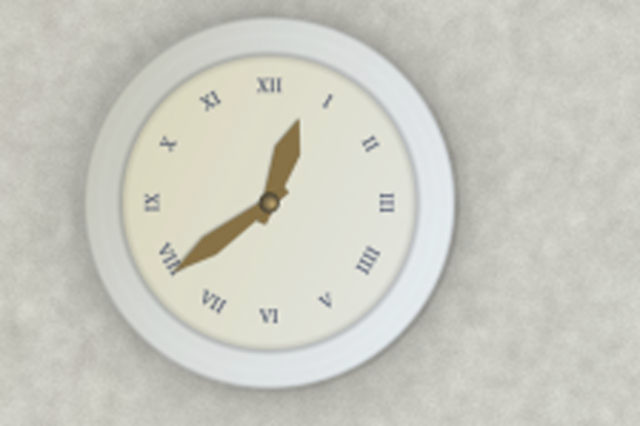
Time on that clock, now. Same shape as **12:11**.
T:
**12:39**
